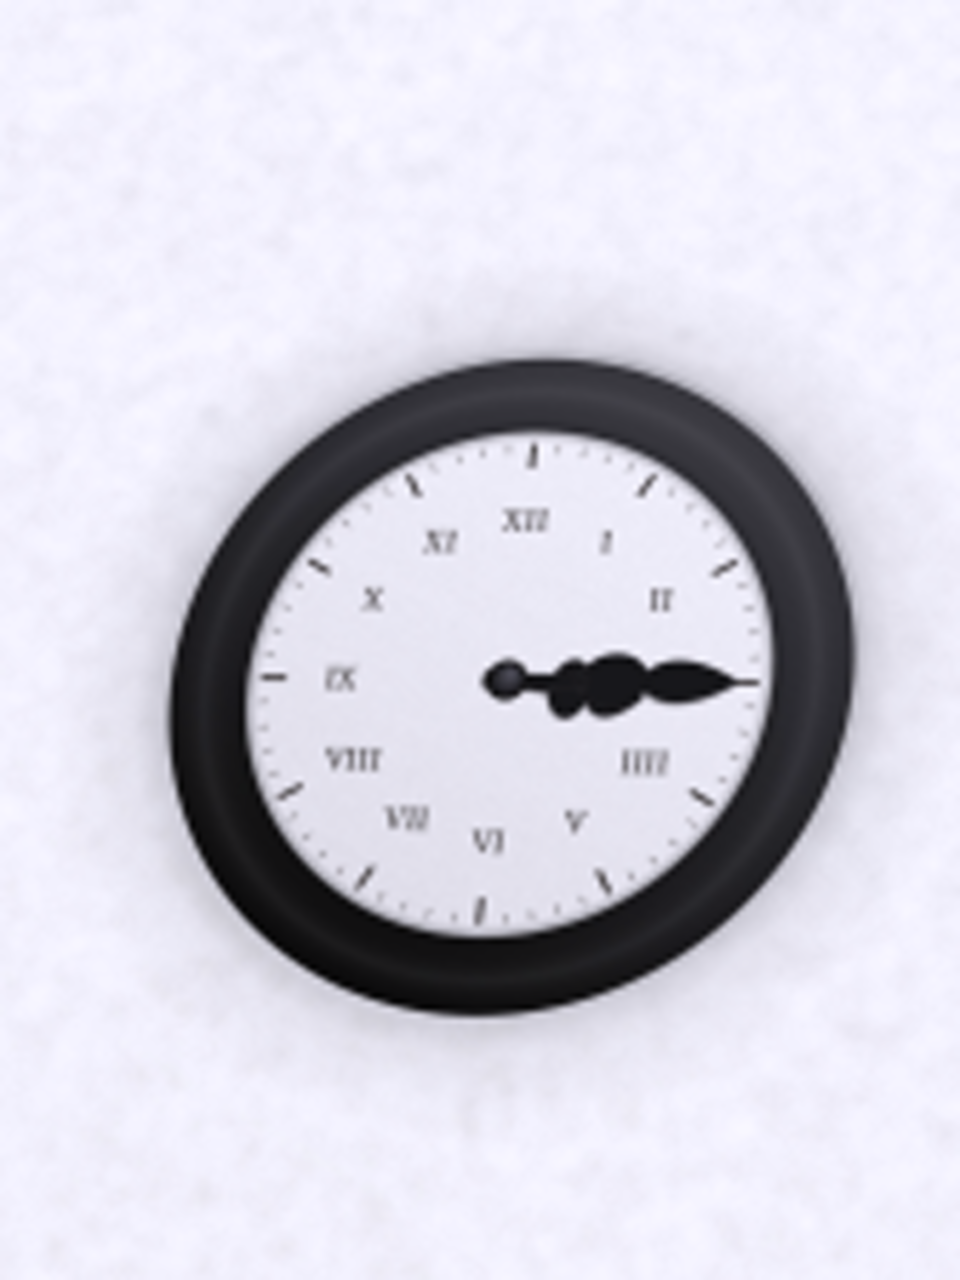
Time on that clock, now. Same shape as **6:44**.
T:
**3:15**
